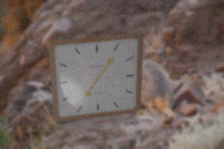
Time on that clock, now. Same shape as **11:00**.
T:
**7:06**
